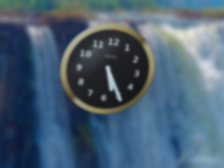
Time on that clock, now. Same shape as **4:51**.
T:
**5:25**
